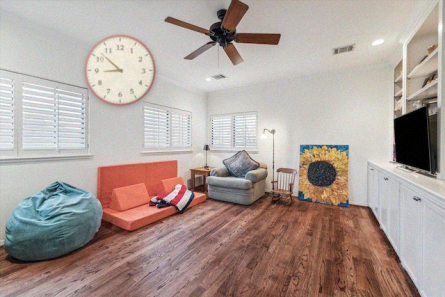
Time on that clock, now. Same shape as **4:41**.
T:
**8:52**
